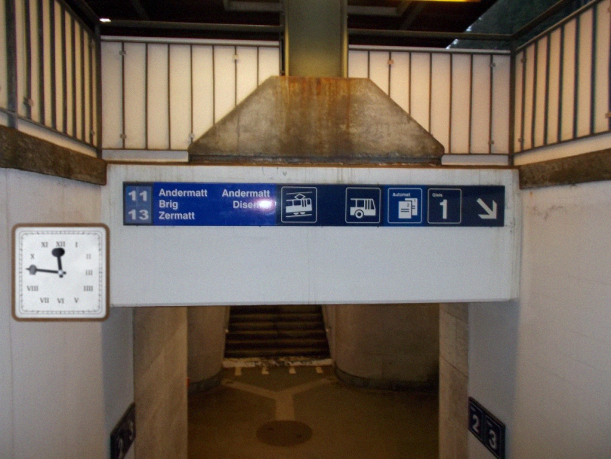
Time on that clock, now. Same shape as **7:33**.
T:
**11:46**
